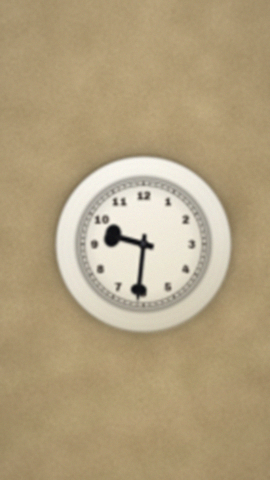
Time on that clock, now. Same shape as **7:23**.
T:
**9:31**
